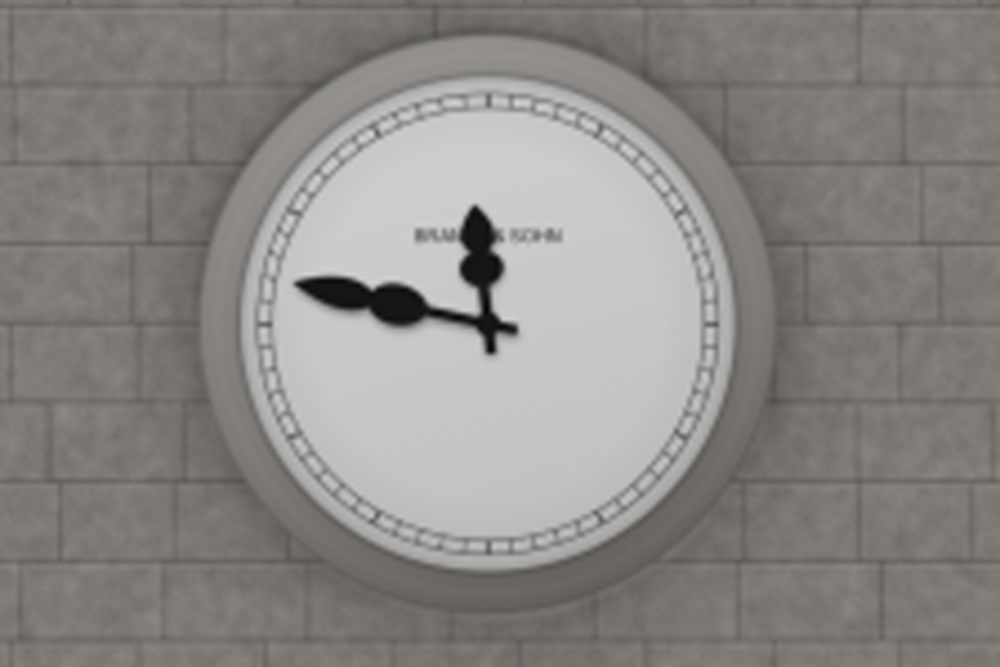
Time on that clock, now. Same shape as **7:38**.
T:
**11:47**
